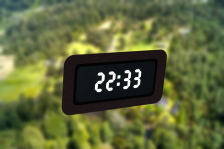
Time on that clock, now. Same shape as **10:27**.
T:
**22:33**
